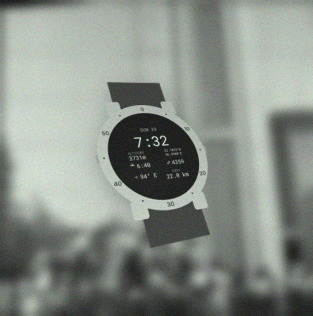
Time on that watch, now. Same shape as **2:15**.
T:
**7:32**
